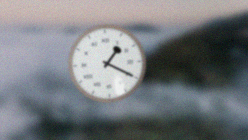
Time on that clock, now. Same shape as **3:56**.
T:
**1:20**
